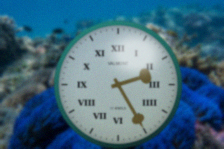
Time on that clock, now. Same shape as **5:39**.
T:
**2:25**
